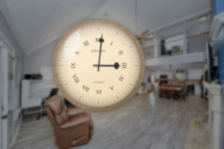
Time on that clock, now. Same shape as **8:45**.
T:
**3:01**
